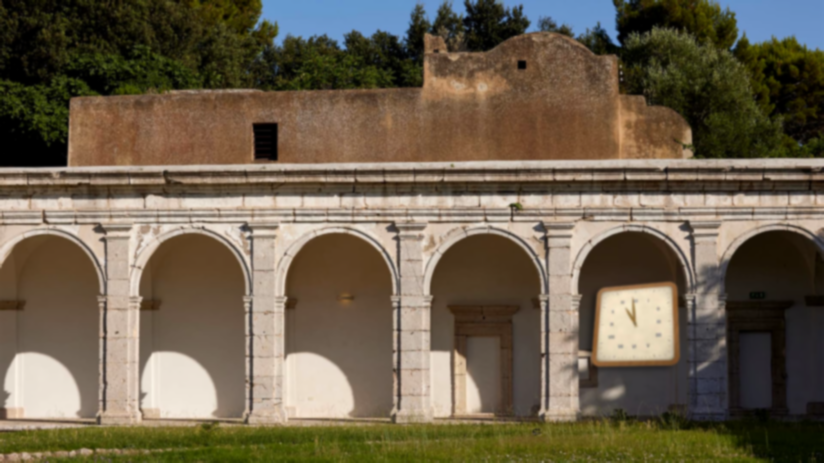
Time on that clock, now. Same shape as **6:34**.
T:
**10:59**
